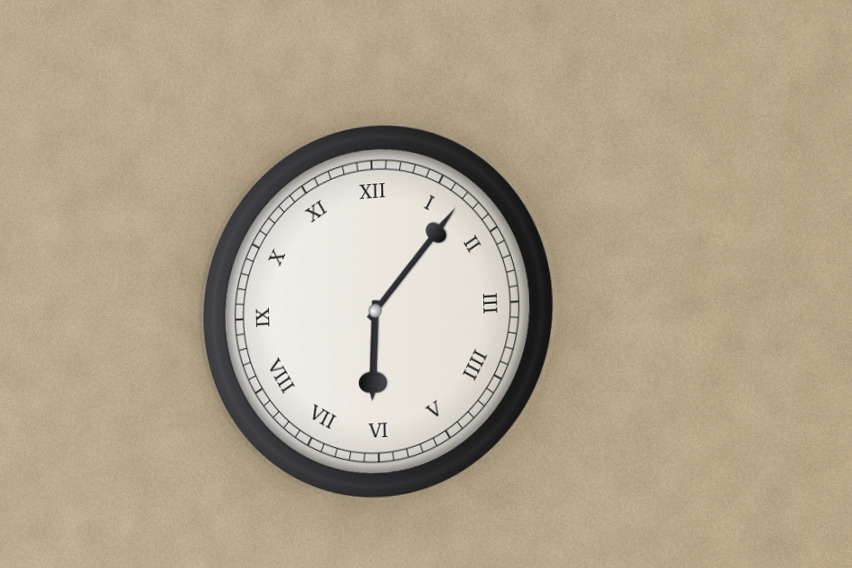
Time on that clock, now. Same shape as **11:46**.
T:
**6:07**
